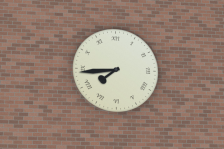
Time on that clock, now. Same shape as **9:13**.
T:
**7:44**
